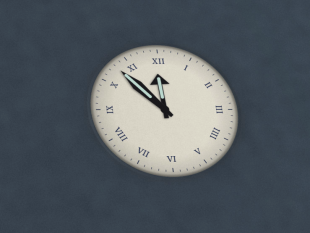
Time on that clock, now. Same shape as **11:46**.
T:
**11:53**
